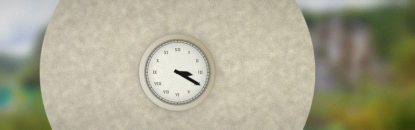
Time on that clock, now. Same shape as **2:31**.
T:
**3:20**
